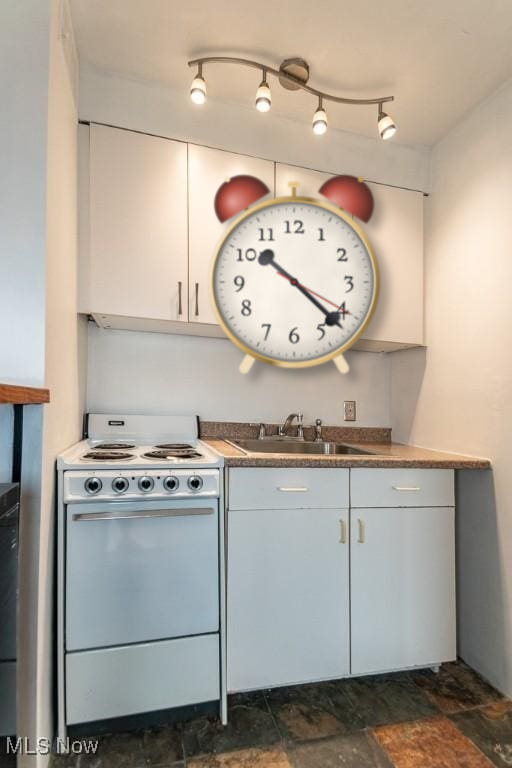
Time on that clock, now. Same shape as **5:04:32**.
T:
**10:22:20**
